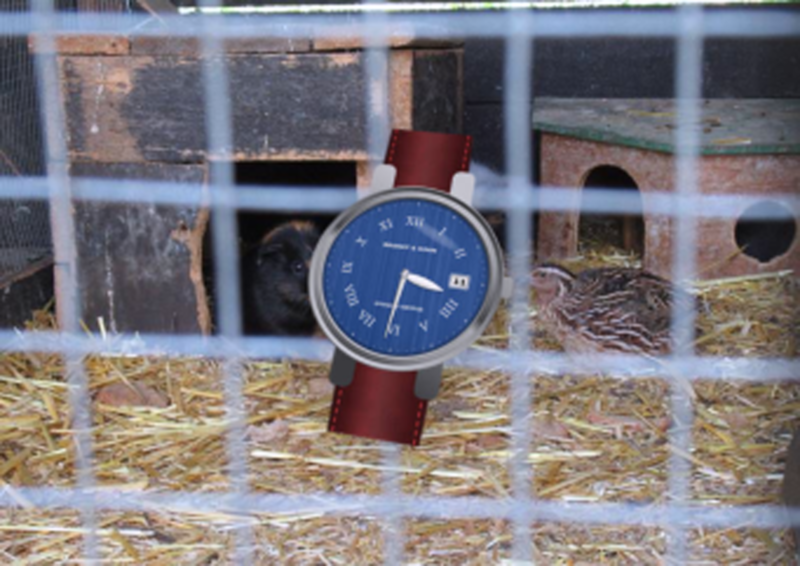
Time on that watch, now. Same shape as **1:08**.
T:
**3:31**
